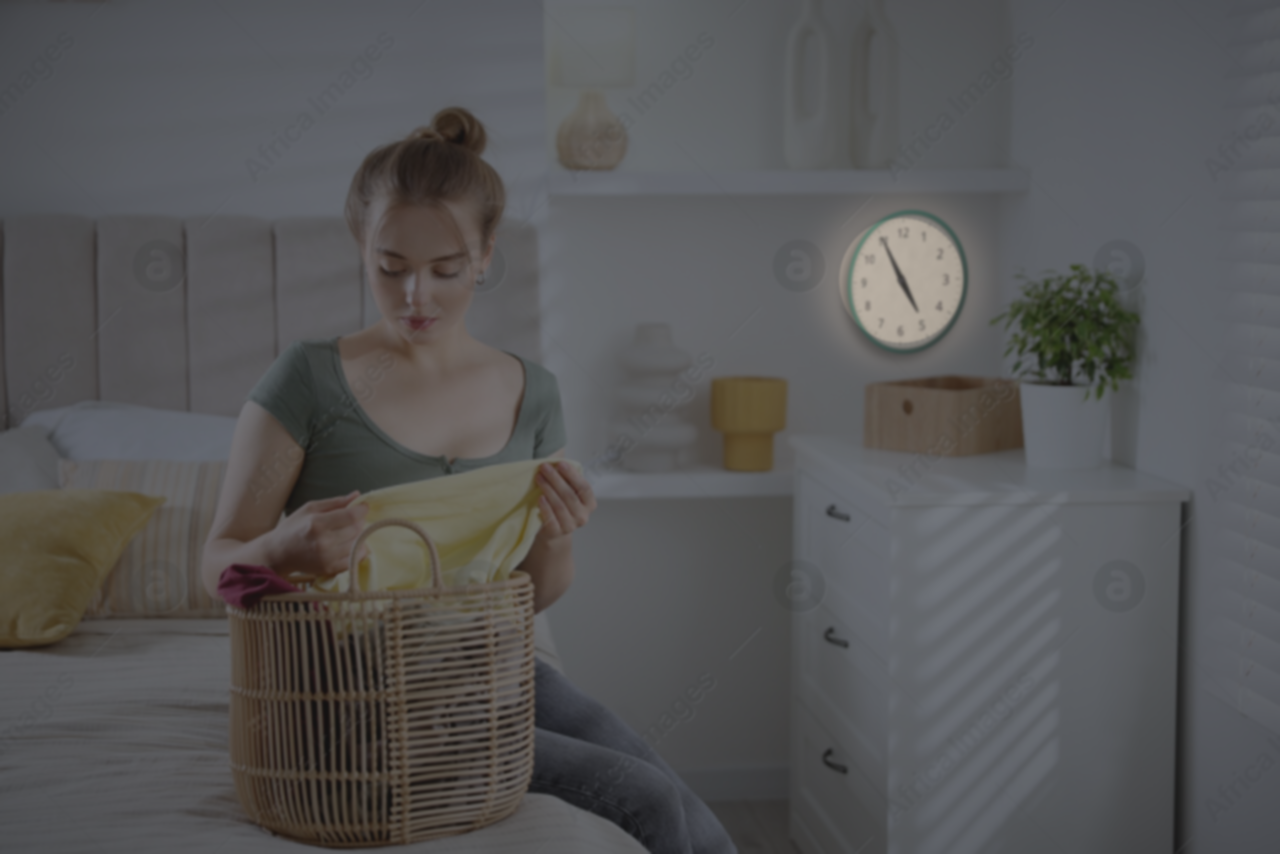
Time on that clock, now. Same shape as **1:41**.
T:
**4:55**
